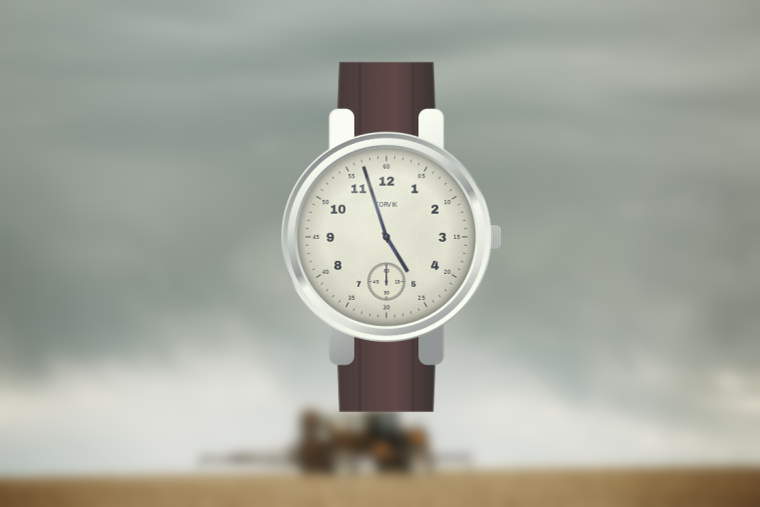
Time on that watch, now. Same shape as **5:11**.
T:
**4:57**
